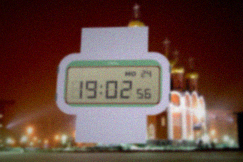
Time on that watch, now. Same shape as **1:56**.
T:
**19:02**
